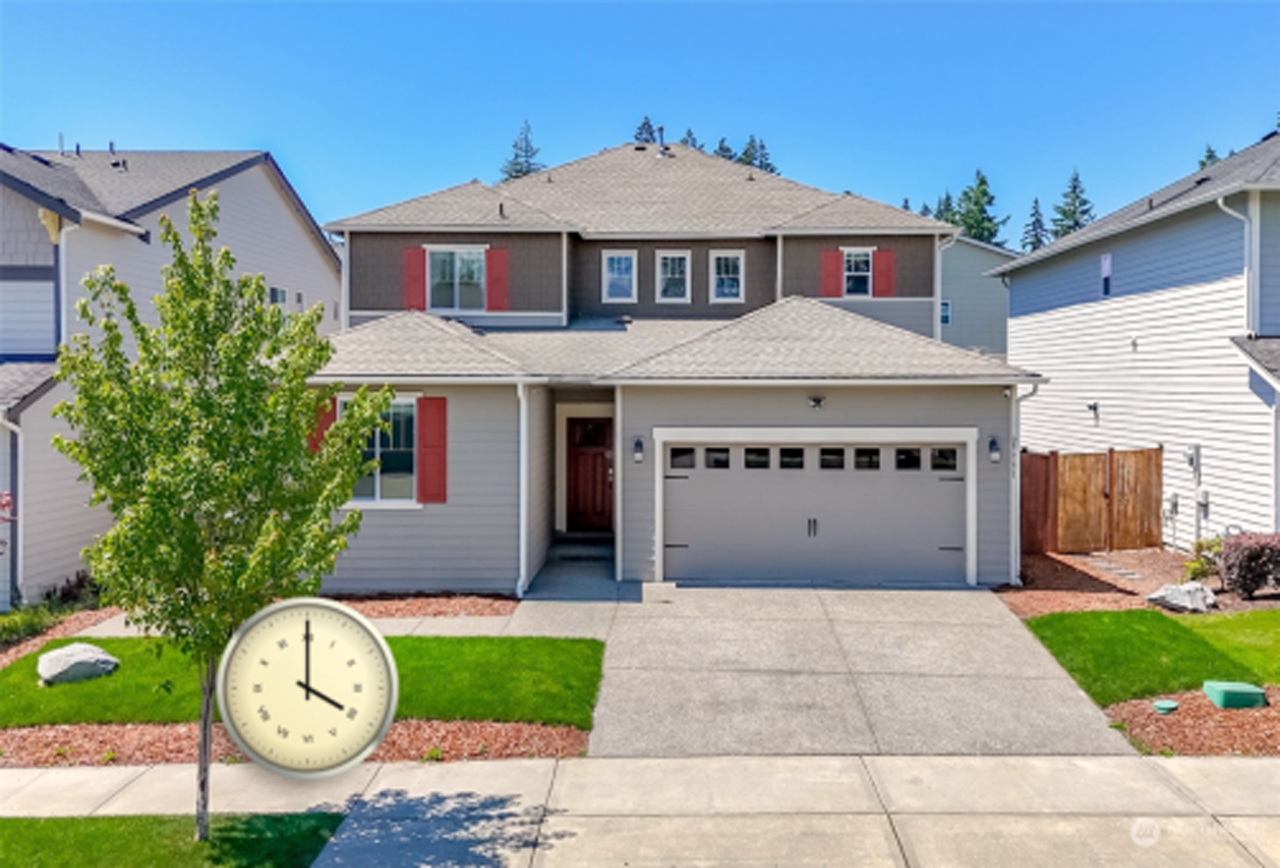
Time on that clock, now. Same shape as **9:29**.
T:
**4:00**
